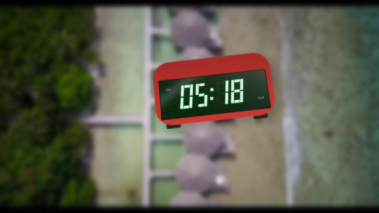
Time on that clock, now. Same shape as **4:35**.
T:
**5:18**
